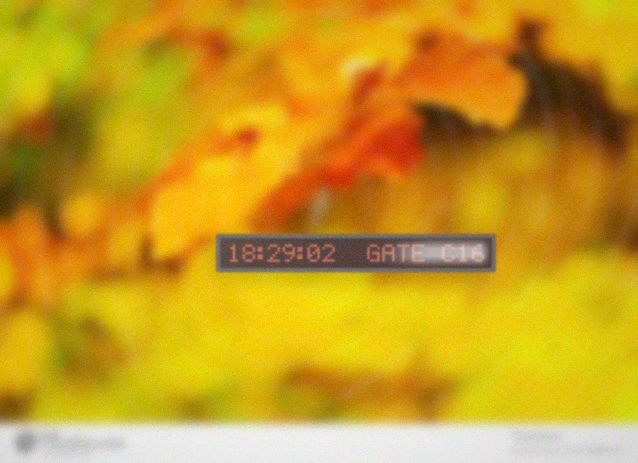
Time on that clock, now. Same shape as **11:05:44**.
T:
**18:29:02**
